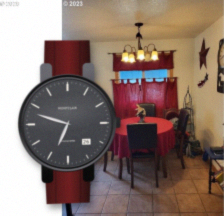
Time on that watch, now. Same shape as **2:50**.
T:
**6:48**
